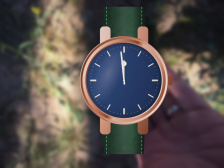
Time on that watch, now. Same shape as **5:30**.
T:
**11:59**
